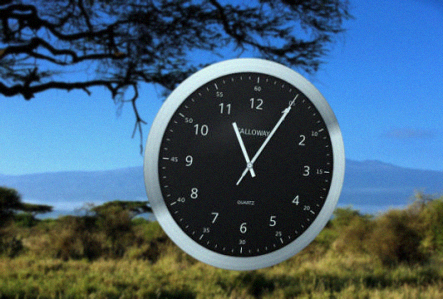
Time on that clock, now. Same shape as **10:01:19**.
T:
**11:05:05**
